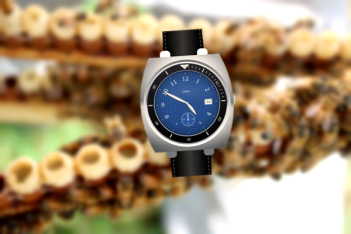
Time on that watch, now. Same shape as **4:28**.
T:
**4:50**
